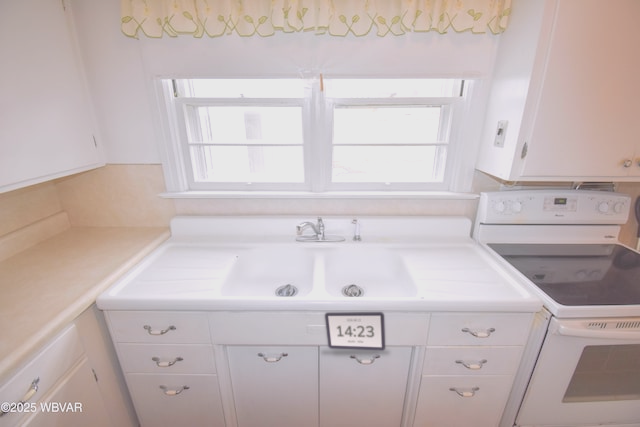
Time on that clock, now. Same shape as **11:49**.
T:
**14:23**
